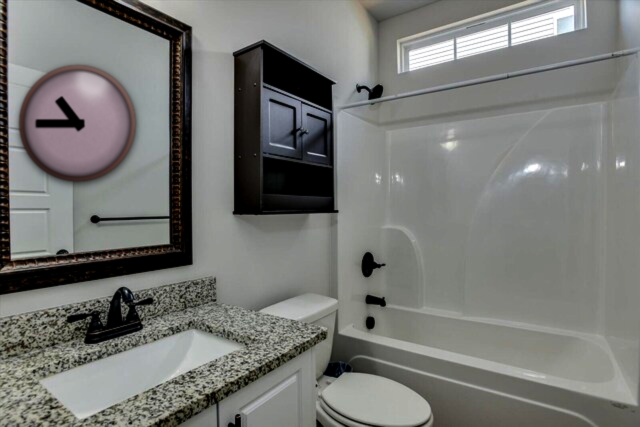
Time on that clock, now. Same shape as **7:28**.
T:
**10:45**
